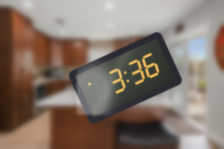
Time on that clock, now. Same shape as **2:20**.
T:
**3:36**
